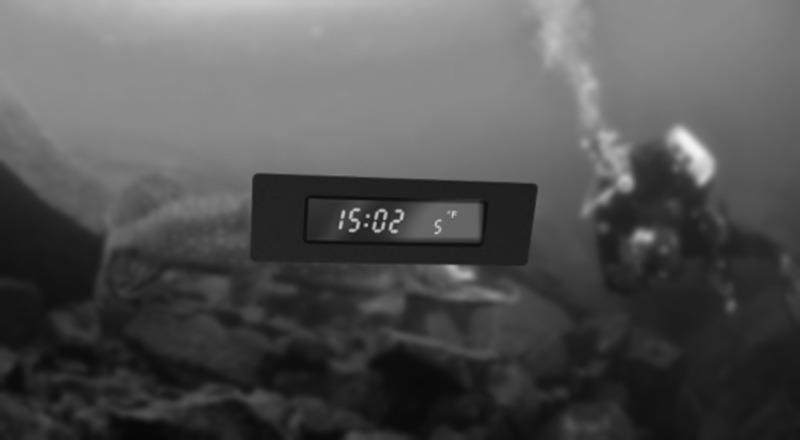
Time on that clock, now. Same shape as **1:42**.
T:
**15:02**
